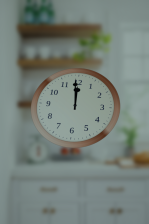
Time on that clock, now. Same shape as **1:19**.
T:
**11:59**
